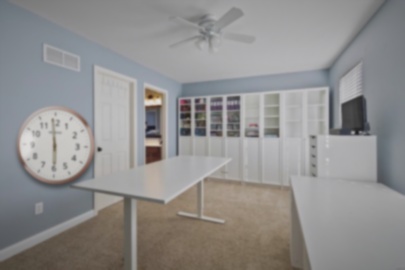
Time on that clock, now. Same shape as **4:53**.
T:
**5:59**
